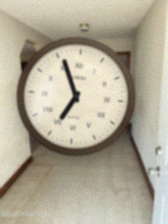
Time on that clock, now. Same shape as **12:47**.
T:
**6:56**
